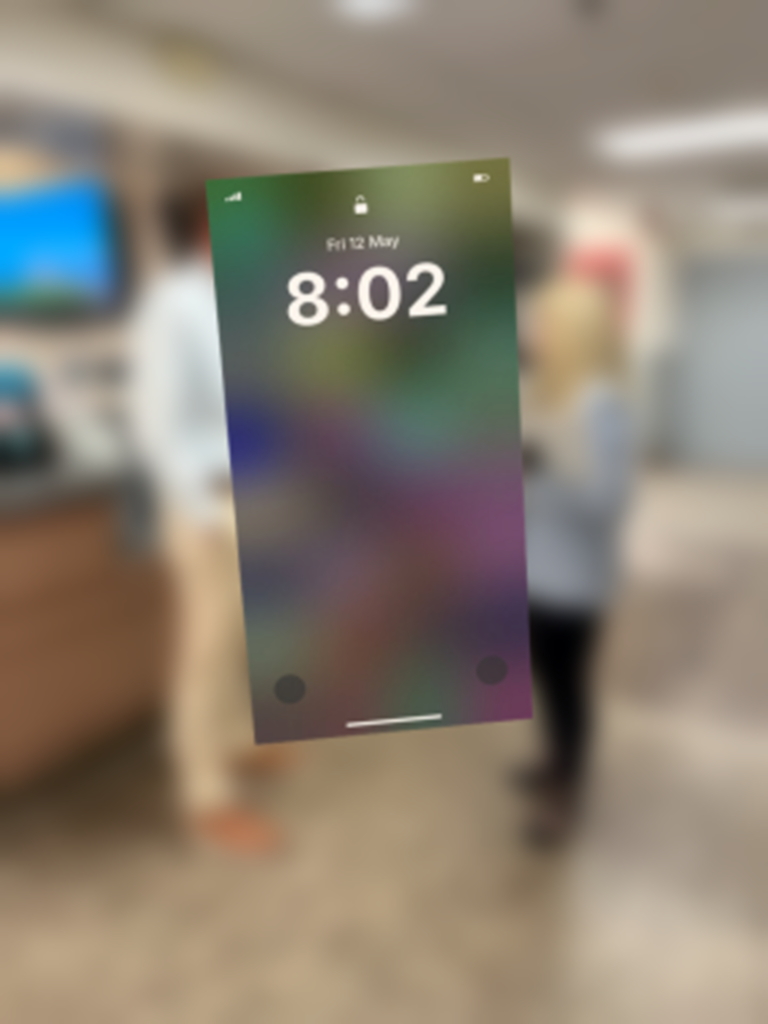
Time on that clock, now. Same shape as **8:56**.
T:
**8:02**
